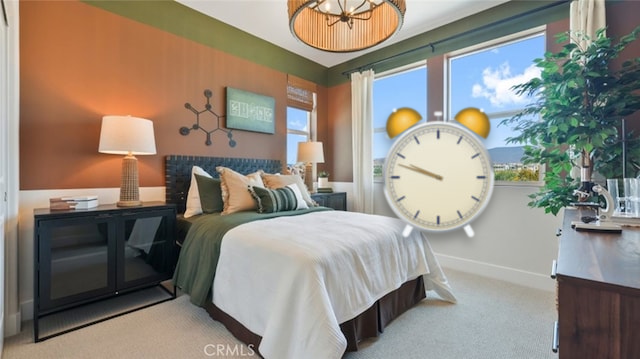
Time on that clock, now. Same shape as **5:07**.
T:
**9:48**
